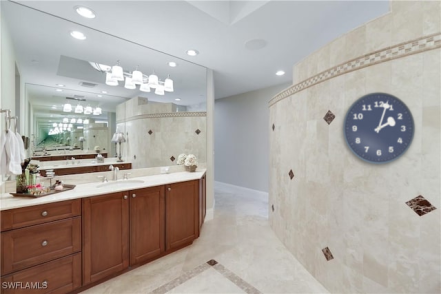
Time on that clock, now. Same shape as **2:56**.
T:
**2:03**
